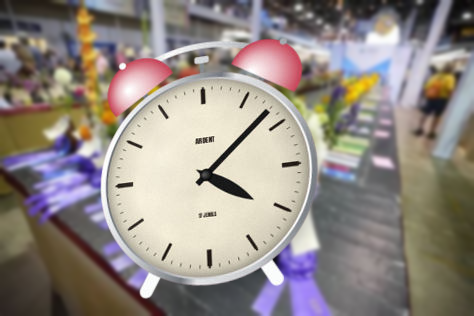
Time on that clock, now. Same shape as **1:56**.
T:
**4:08**
